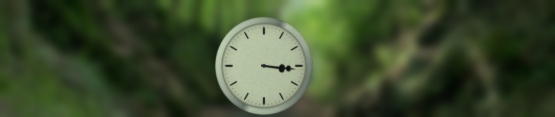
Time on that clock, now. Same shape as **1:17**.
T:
**3:16**
